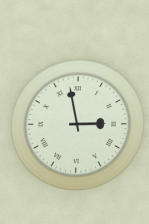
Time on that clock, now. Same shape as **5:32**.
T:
**2:58**
